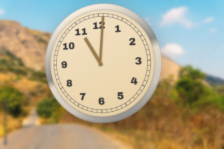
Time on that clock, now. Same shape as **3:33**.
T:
**11:01**
